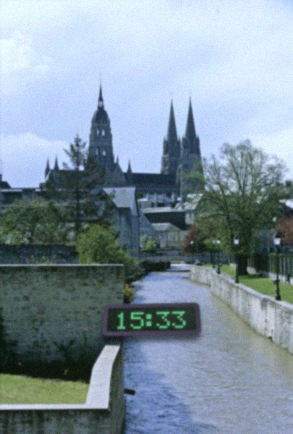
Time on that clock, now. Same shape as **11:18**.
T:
**15:33**
